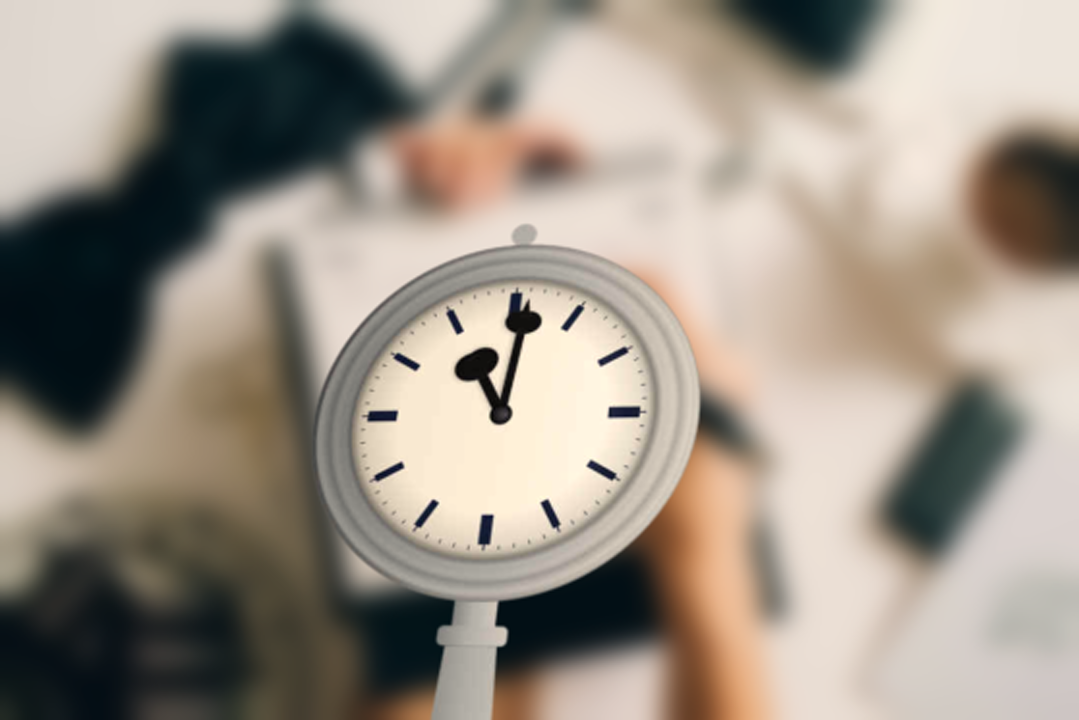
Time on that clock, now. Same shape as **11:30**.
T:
**11:01**
